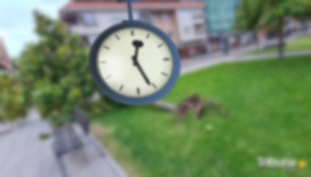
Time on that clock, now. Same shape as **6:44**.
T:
**12:26**
